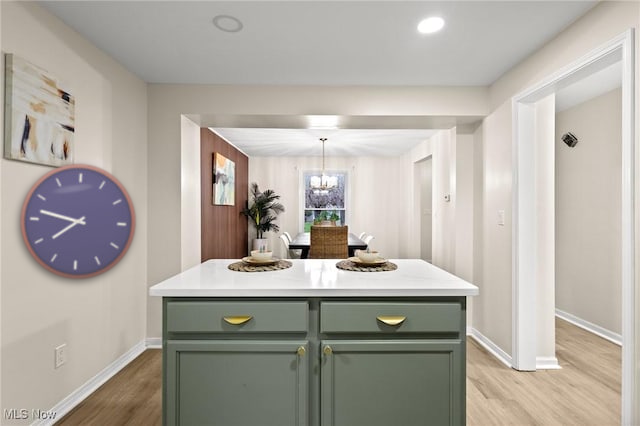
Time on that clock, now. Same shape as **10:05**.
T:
**7:47**
